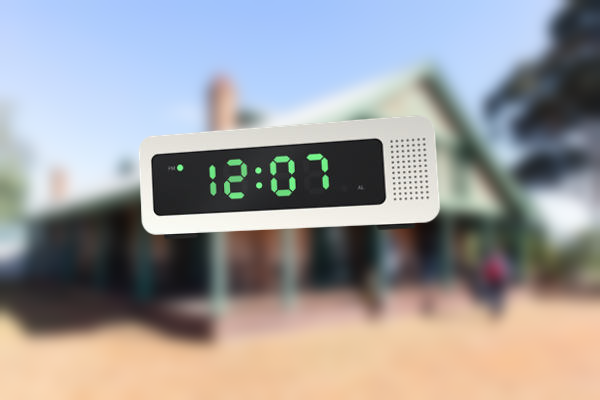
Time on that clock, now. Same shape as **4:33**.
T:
**12:07**
